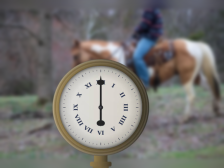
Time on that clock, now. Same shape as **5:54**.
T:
**6:00**
